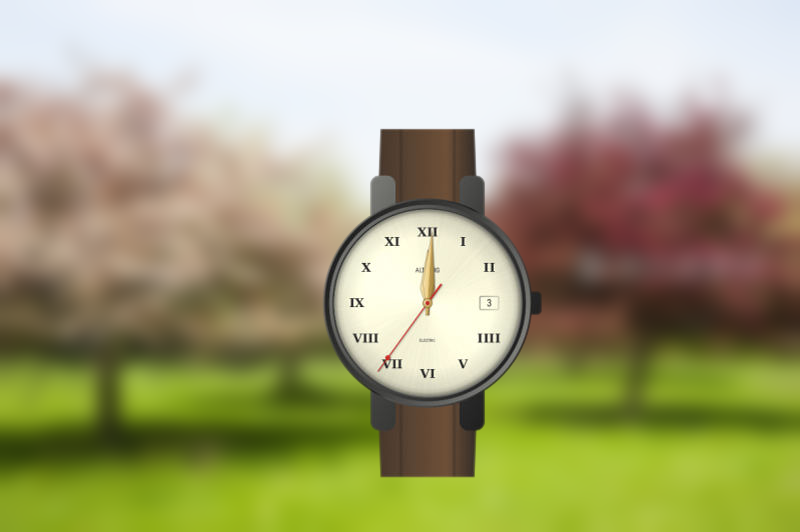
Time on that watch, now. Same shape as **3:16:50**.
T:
**12:00:36**
